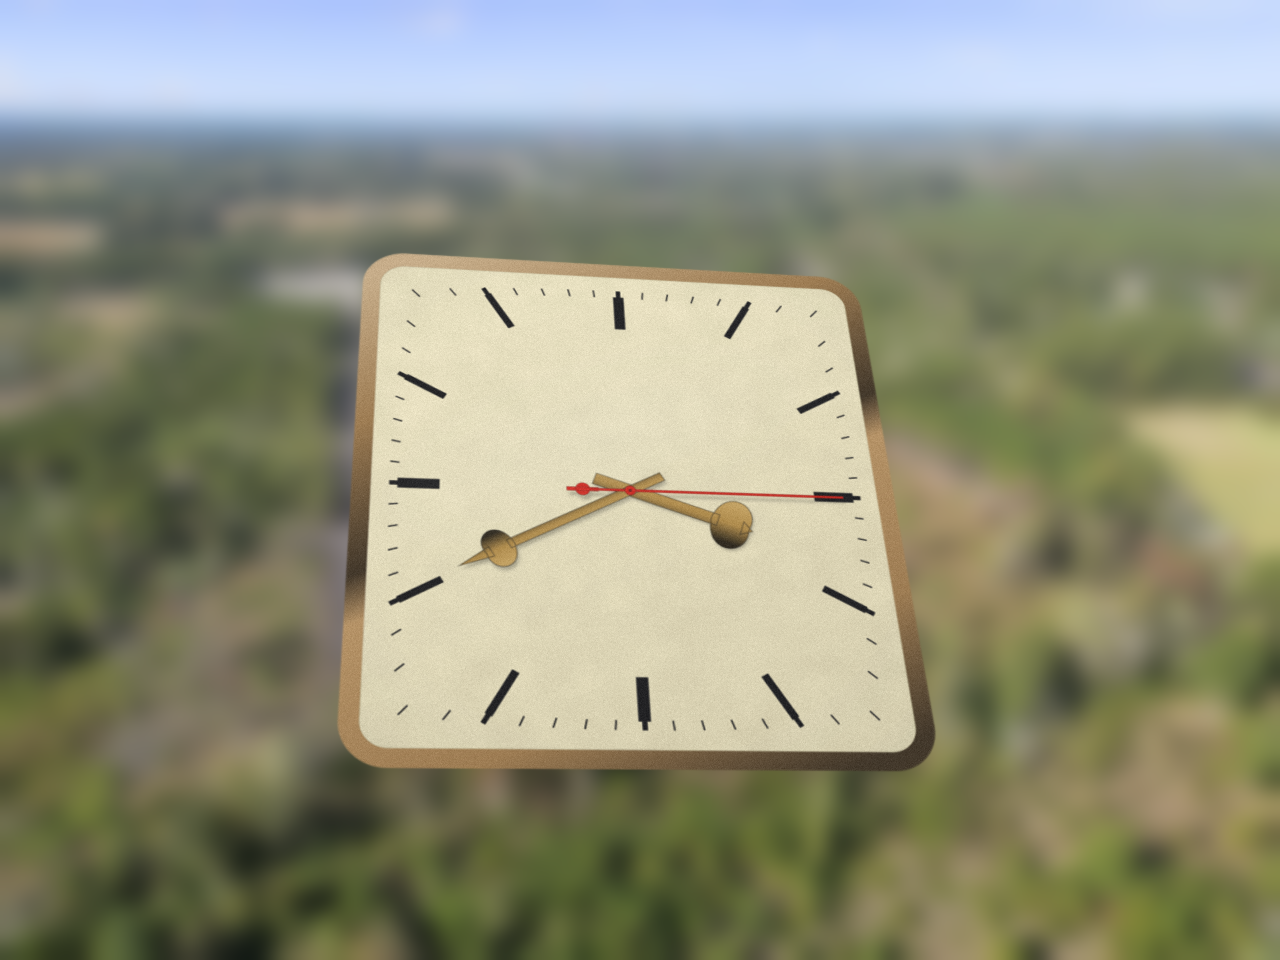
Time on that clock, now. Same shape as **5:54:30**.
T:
**3:40:15**
